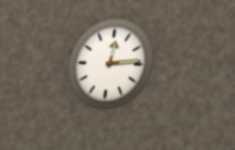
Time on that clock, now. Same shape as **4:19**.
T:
**12:14**
